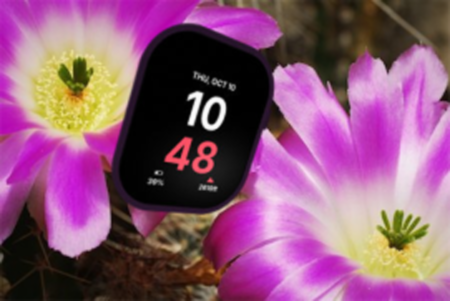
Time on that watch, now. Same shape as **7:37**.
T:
**10:48**
